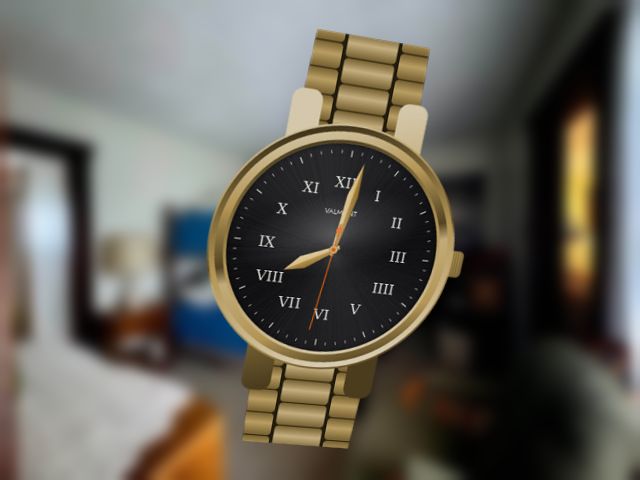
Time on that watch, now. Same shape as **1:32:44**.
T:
**8:01:31**
